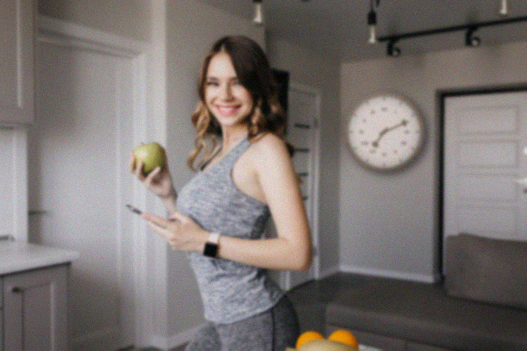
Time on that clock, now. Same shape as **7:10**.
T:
**7:11**
